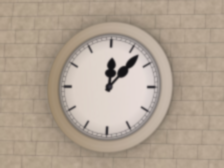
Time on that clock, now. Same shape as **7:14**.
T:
**12:07**
